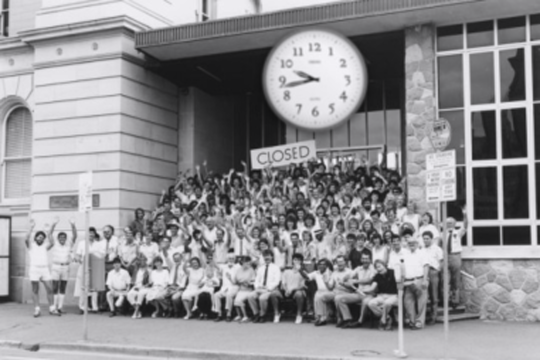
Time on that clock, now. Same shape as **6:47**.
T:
**9:43**
